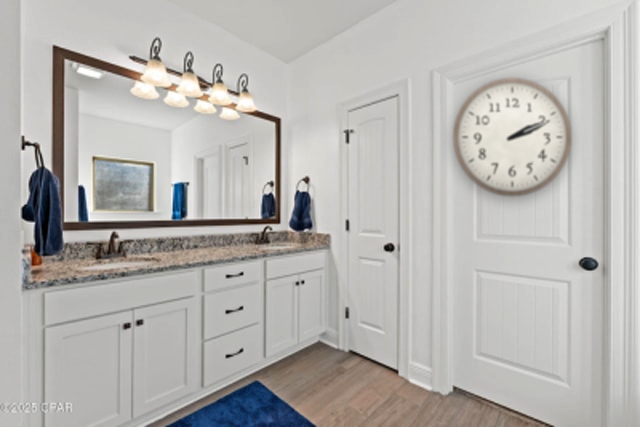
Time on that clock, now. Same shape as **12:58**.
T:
**2:11**
